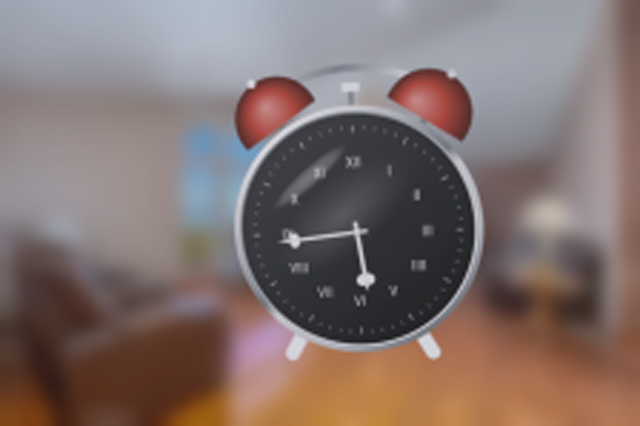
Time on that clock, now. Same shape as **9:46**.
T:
**5:44**
